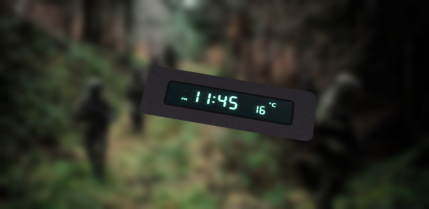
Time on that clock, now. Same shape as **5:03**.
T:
**11:45**
